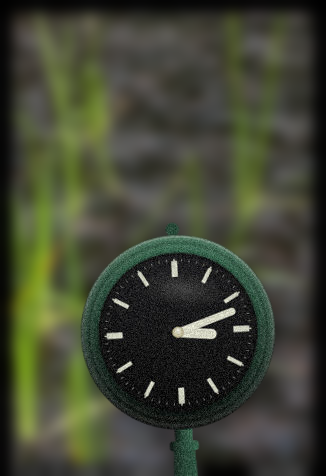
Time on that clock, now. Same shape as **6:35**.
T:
**3:12**
